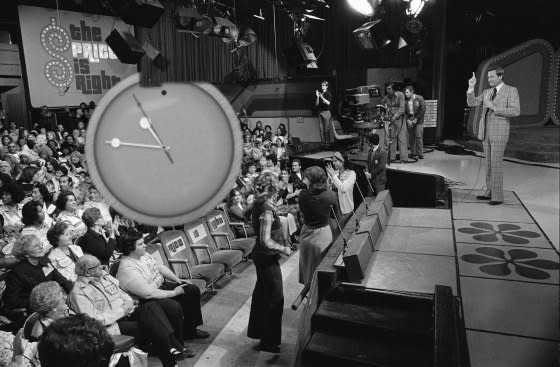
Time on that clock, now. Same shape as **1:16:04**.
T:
**10:45:55**
